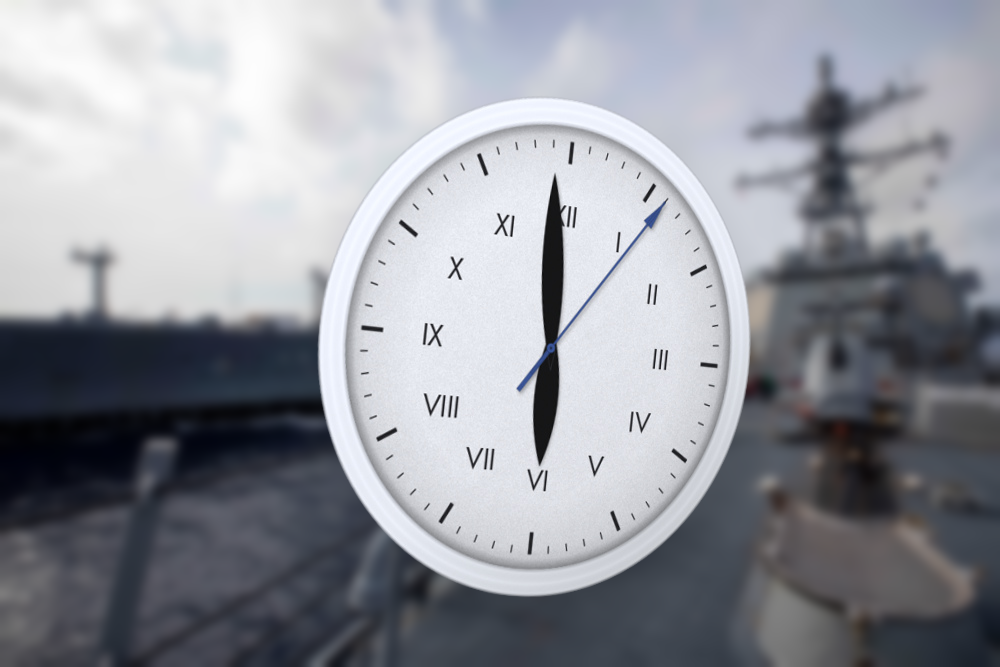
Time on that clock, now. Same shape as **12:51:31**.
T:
**5:59:06**
